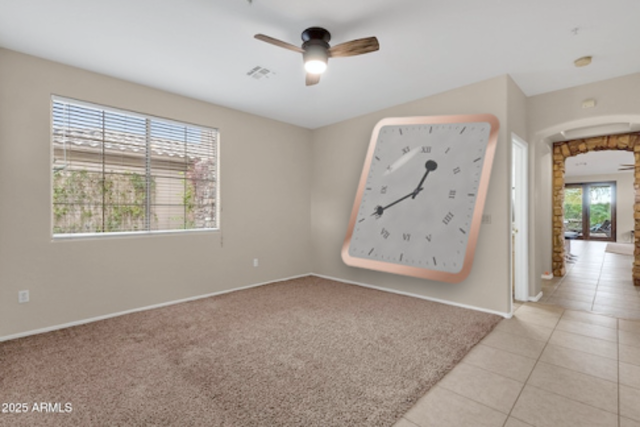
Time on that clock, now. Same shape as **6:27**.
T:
**12:40**
